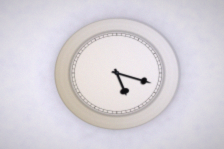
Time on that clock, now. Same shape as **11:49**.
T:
**5:18**
